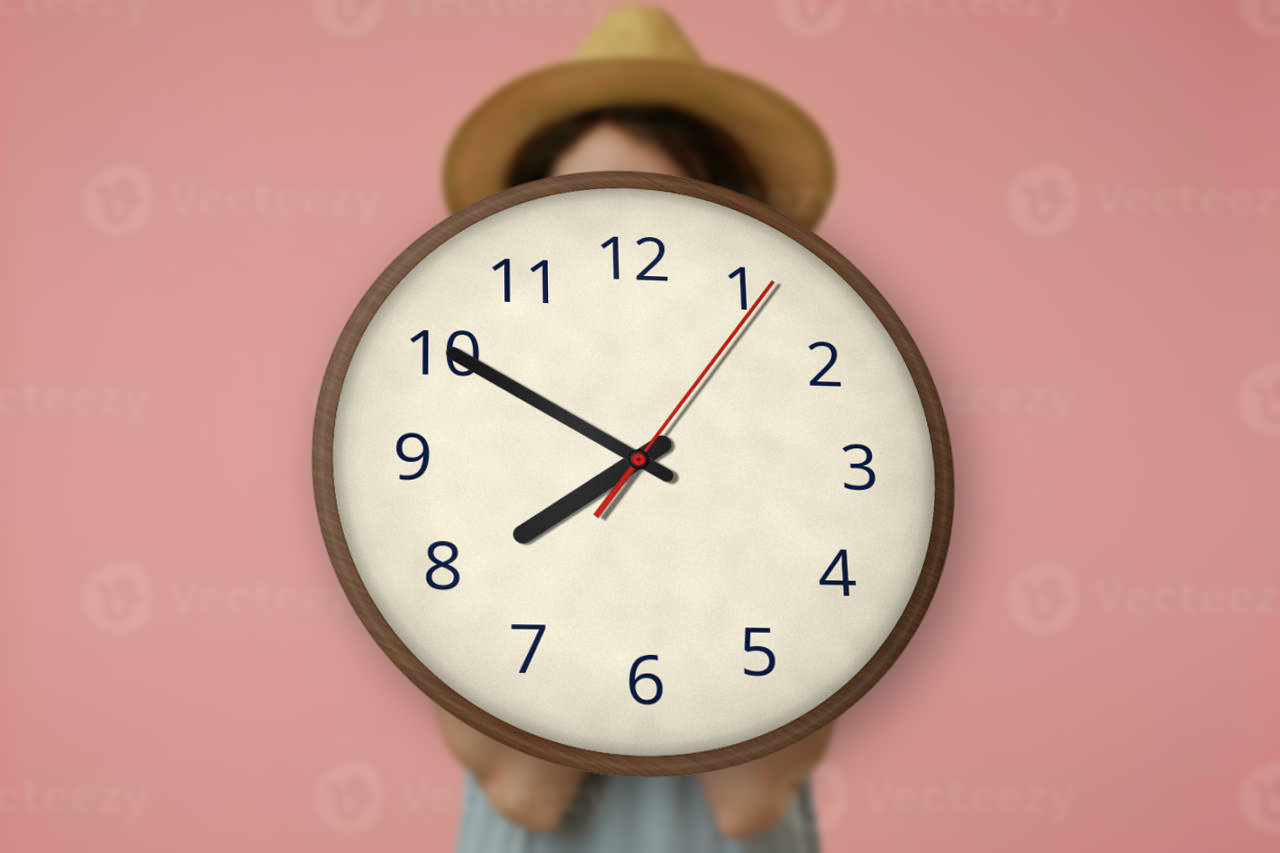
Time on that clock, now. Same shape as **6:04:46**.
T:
**7:50:06**
